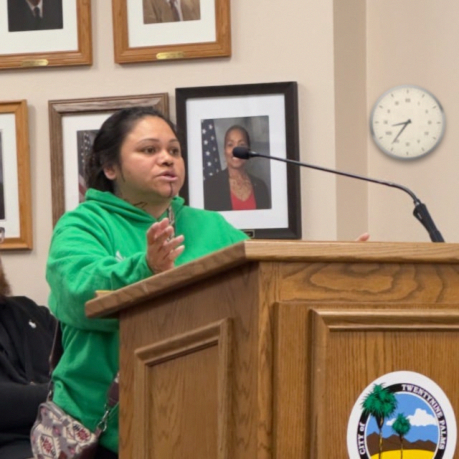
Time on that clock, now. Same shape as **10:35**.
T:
**8:36**
